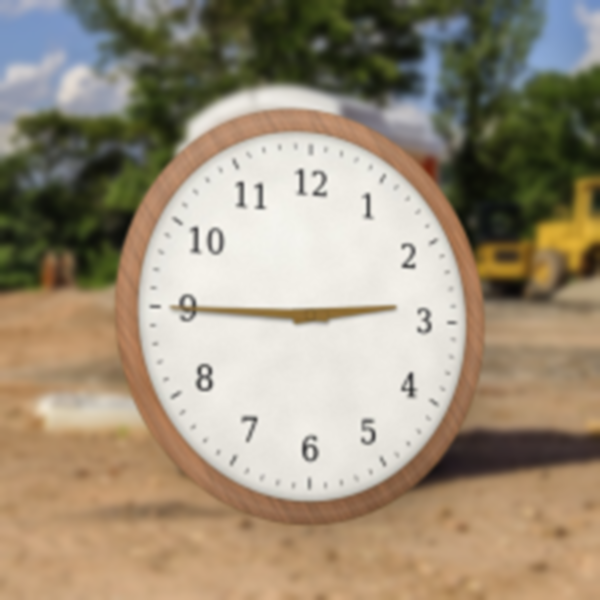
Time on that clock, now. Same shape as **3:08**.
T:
**2:45**
